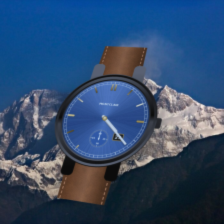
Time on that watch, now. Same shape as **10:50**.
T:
**4:22**
